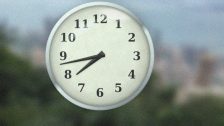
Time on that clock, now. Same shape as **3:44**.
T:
**7:43**
